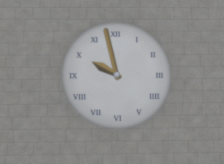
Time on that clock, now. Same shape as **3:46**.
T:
**9:58**
